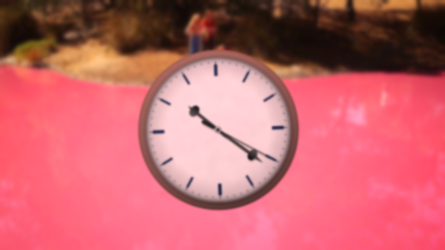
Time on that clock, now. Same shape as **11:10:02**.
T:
**10:21:20**
